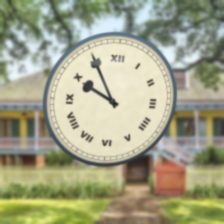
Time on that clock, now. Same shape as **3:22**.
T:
**9:55**
